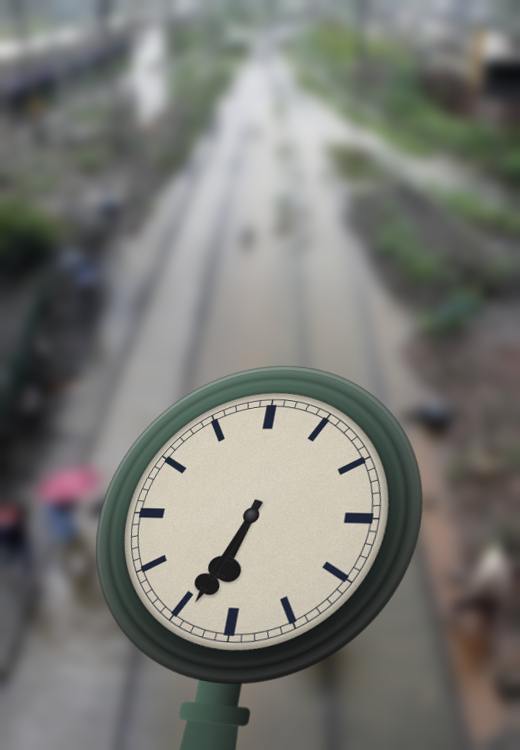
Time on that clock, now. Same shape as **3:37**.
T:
**6:34**
